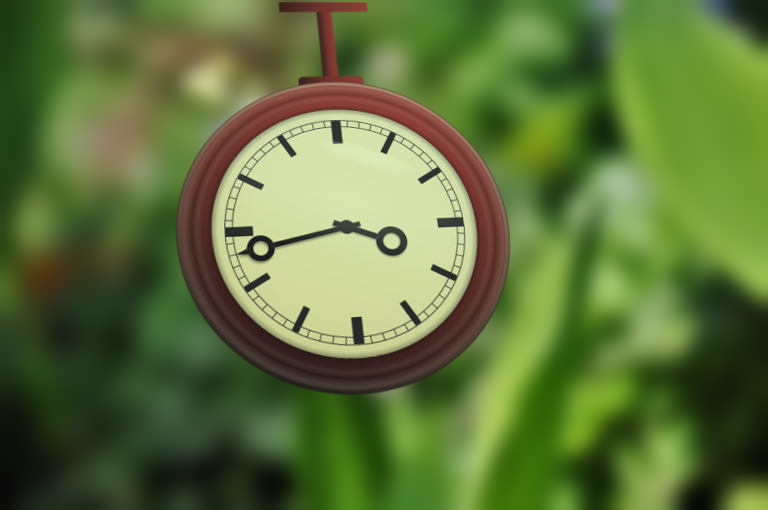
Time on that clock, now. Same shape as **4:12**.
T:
**3:43**
